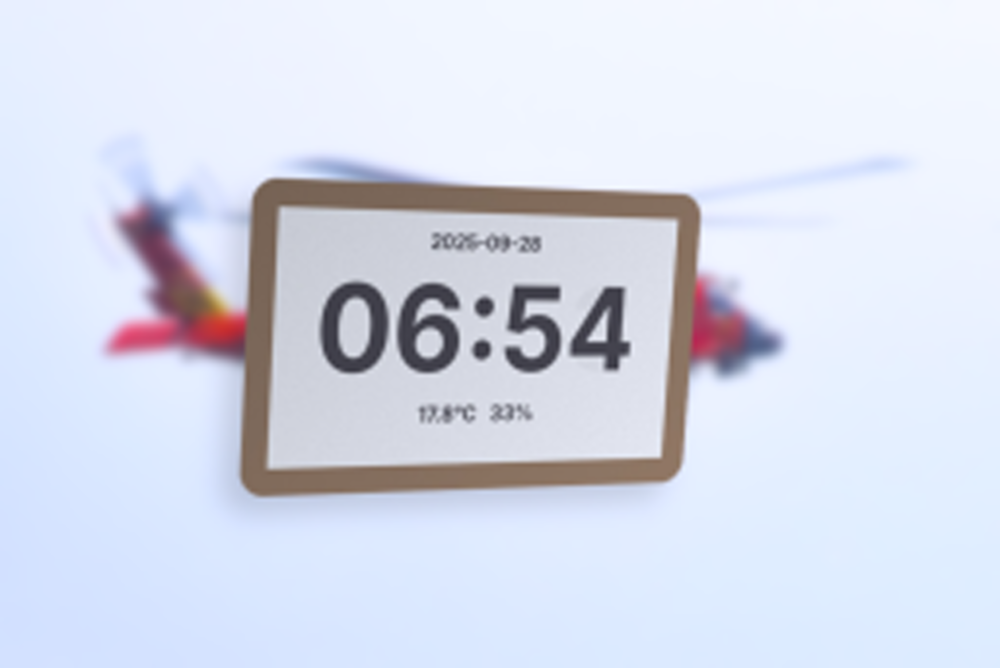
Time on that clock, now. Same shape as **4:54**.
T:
**6:54**
